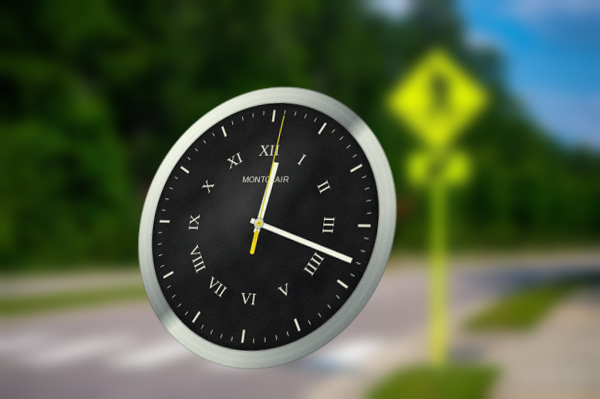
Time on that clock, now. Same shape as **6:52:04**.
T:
**12:18:01**
